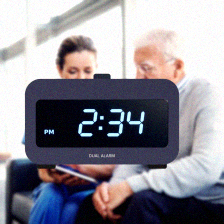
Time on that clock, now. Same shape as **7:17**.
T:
**2:34**
